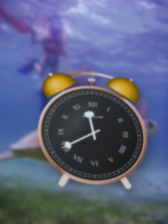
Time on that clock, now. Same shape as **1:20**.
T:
**11:40**
